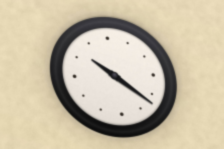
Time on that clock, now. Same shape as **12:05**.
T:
**10:22**
